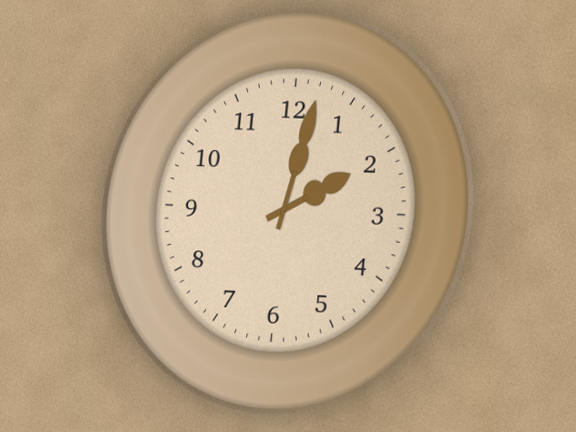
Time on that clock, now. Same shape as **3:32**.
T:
**2:02**
